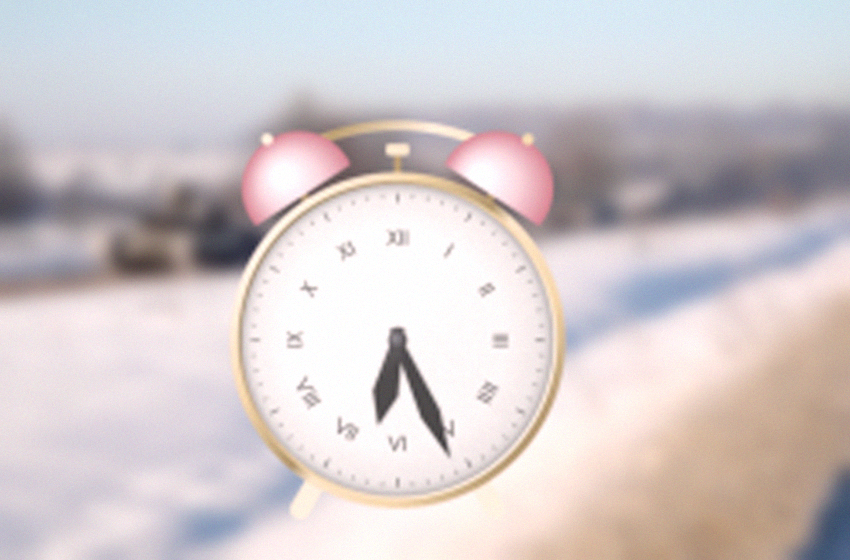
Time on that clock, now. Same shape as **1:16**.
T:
**6:26**
